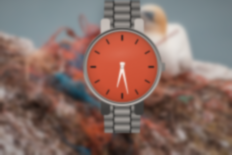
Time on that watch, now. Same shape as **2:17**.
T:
**6:28**
